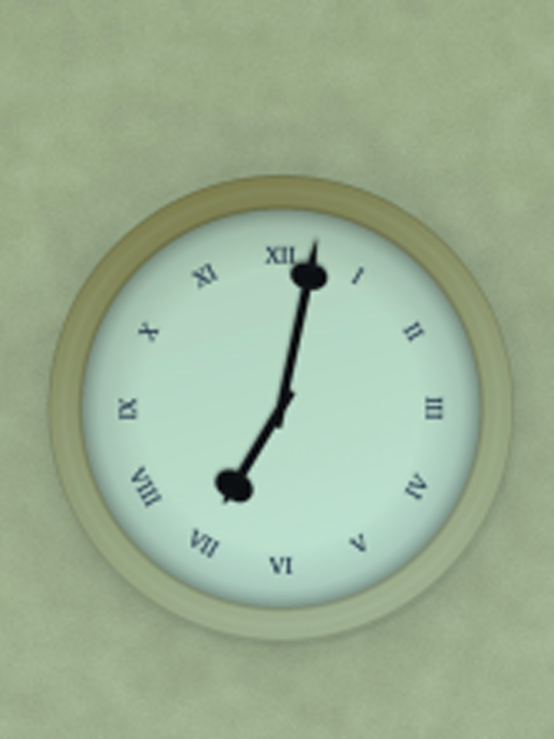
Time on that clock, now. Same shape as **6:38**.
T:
**7:02**
